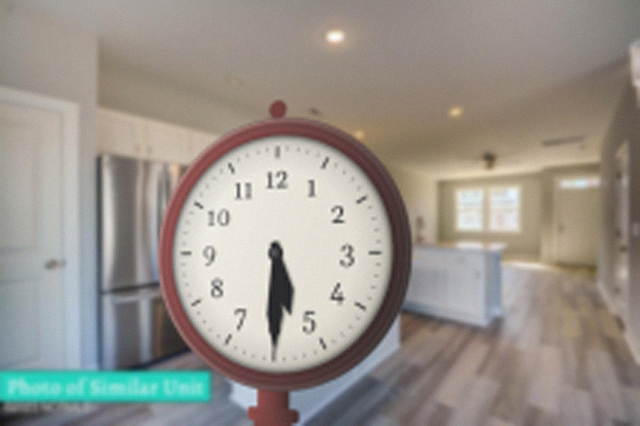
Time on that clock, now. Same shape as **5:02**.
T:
**5:30**
